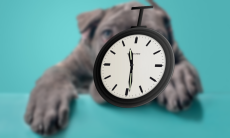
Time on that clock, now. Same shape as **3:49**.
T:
**11:29**
